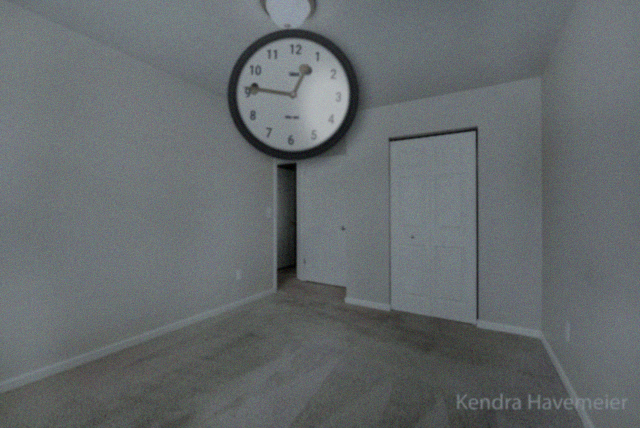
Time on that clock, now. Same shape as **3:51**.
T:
**12:46**
